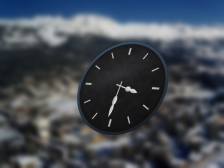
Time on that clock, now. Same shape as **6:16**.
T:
**3:31**
